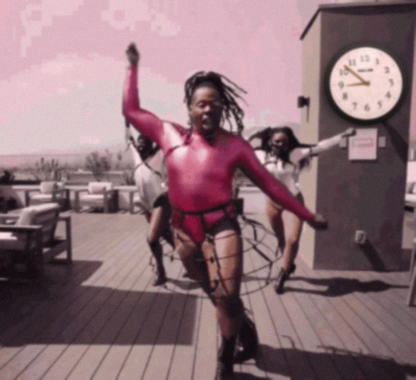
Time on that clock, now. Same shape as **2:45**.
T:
**8:52**
